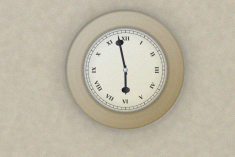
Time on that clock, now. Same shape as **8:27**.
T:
**5:58**
